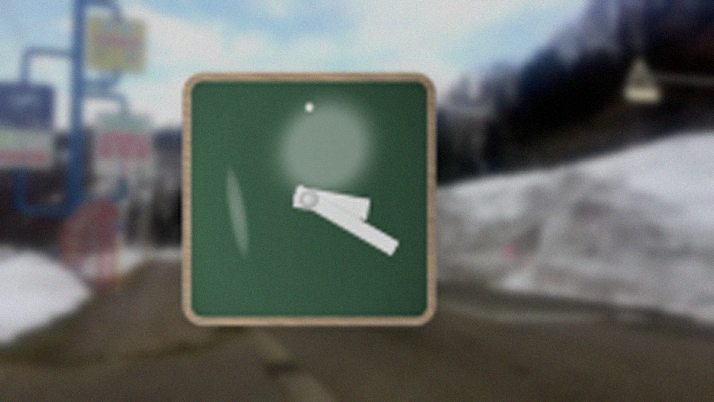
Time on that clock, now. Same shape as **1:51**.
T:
**3:20**
